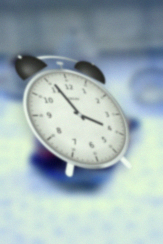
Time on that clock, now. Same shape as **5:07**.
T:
**3:56**
